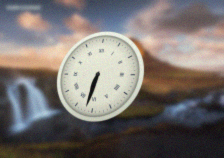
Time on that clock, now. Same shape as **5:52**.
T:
**6:32**
